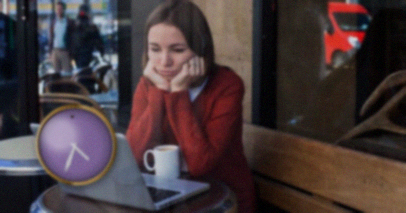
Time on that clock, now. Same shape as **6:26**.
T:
**4:34**
